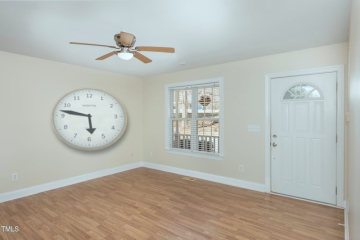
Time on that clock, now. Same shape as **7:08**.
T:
**5:47**
